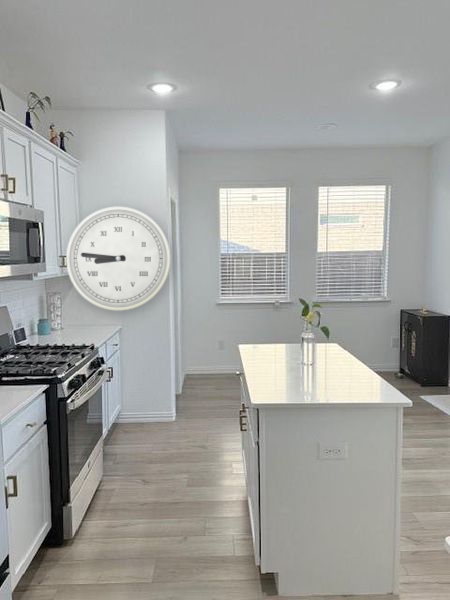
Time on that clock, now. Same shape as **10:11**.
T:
**8:46**
